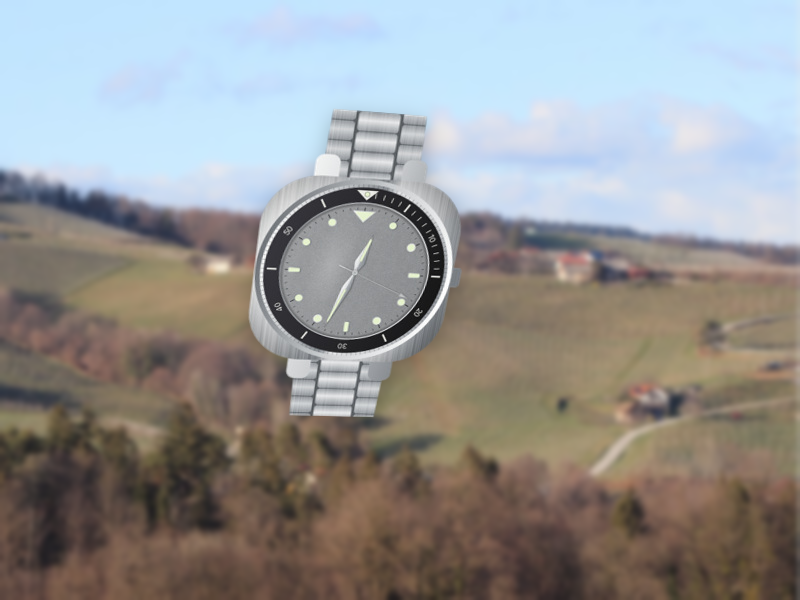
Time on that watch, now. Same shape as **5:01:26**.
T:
**12:33:19**
